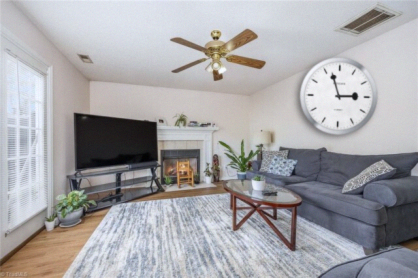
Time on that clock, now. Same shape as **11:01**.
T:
**2:57**
